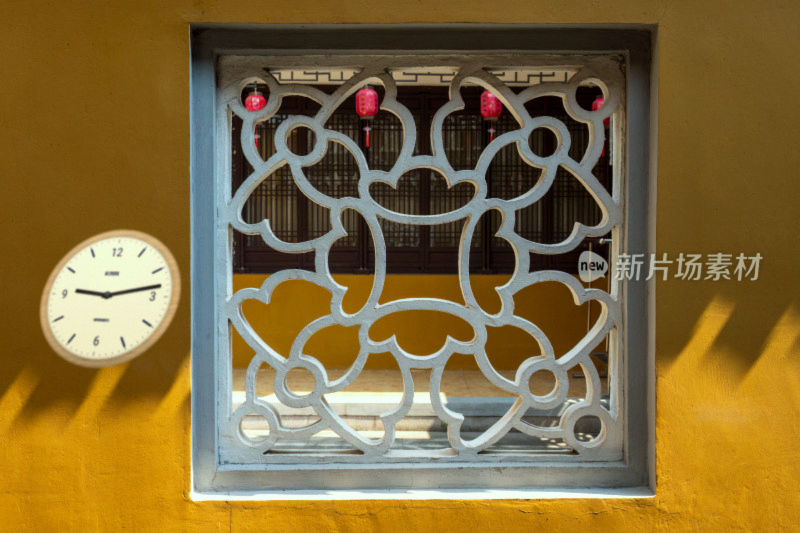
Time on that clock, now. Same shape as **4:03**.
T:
**9:13**
